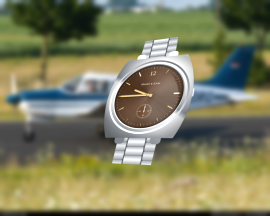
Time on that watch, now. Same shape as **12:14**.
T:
**9:45**
